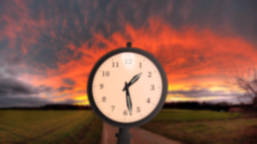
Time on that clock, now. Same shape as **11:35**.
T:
**1:28**
